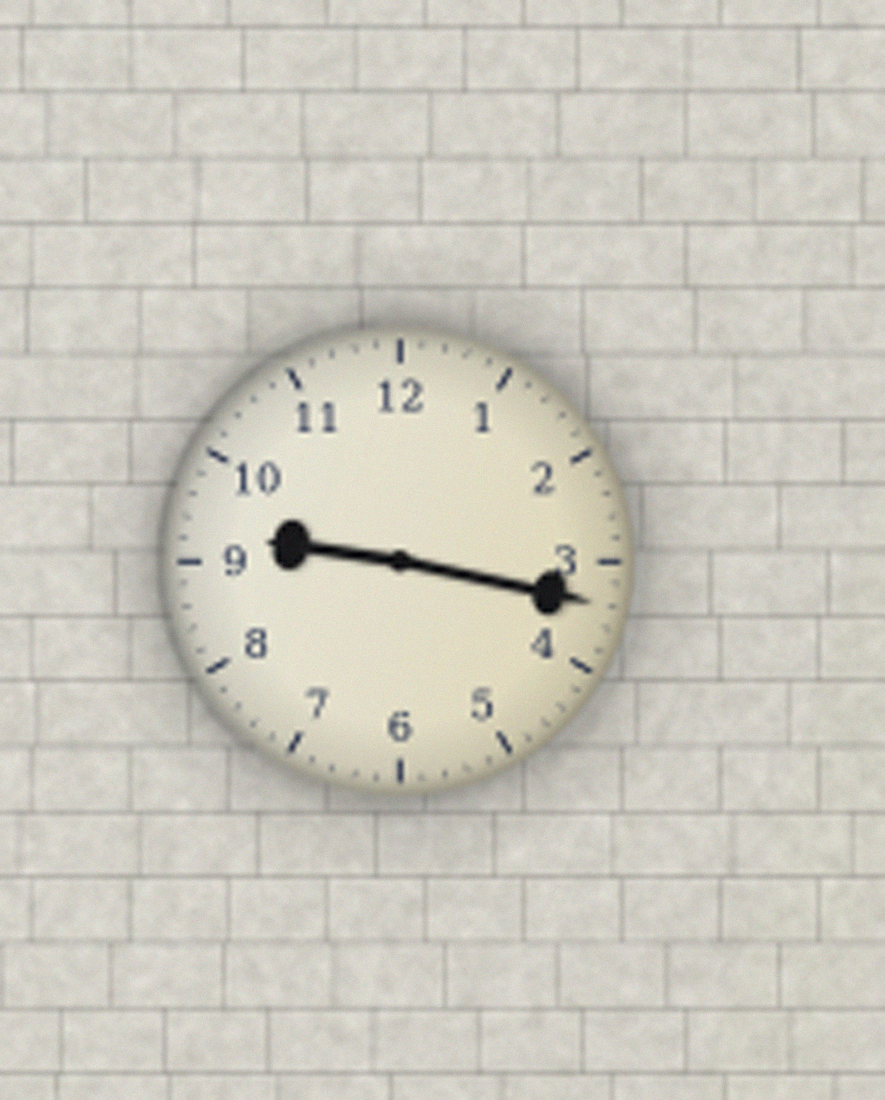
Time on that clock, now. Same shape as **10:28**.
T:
**9:17**
